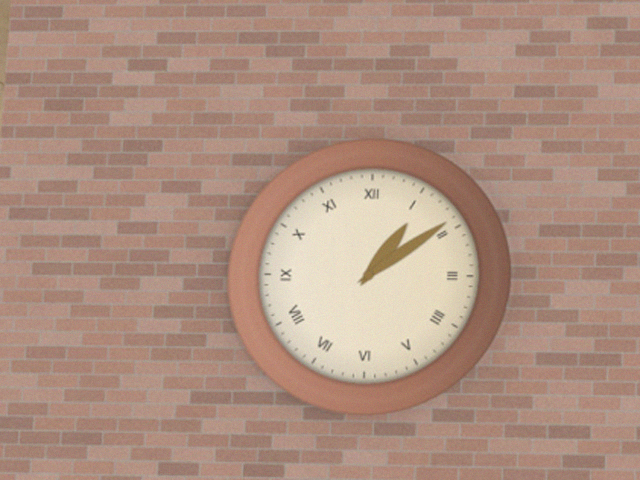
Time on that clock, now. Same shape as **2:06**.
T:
**1:09**
